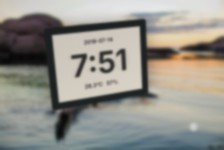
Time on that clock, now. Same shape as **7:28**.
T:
**7:51**
